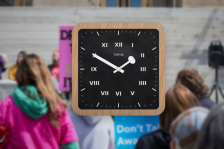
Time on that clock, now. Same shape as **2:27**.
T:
**1:50**
